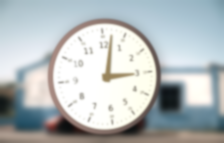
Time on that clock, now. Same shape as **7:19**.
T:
**3:02**
